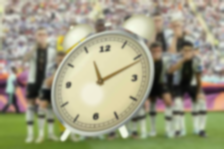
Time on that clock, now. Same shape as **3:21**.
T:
**11:11**
